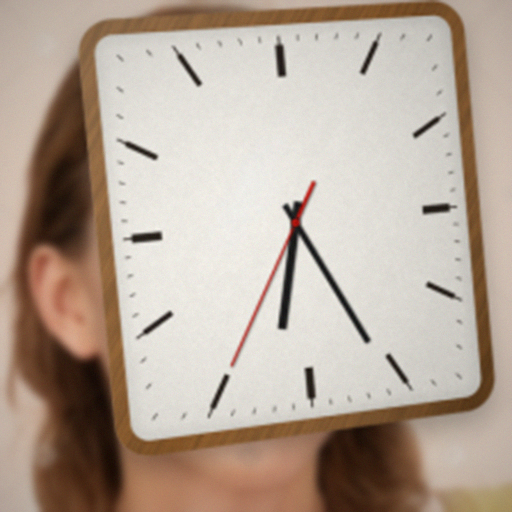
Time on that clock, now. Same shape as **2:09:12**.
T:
**6:25:35**
